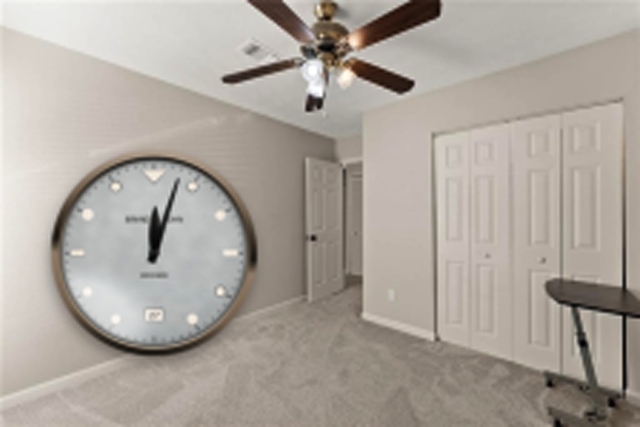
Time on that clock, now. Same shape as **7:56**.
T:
**12:03**
